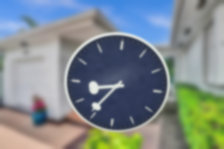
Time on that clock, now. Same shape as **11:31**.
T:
**8:36**
